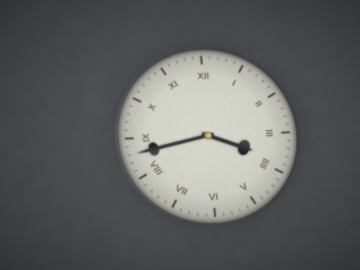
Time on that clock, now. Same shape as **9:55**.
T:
**3:43**
